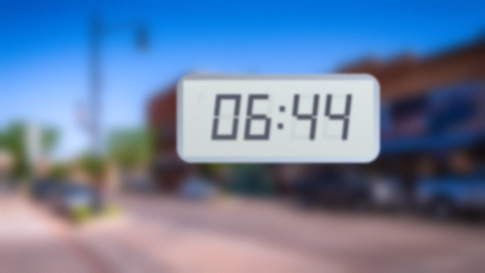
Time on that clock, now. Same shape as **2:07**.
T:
**6:44**
